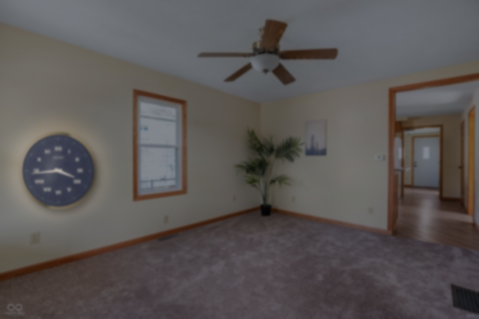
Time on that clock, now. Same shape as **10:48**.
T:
**3:44**
